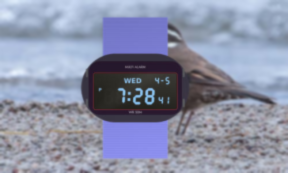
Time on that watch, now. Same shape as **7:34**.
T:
**7:28**
